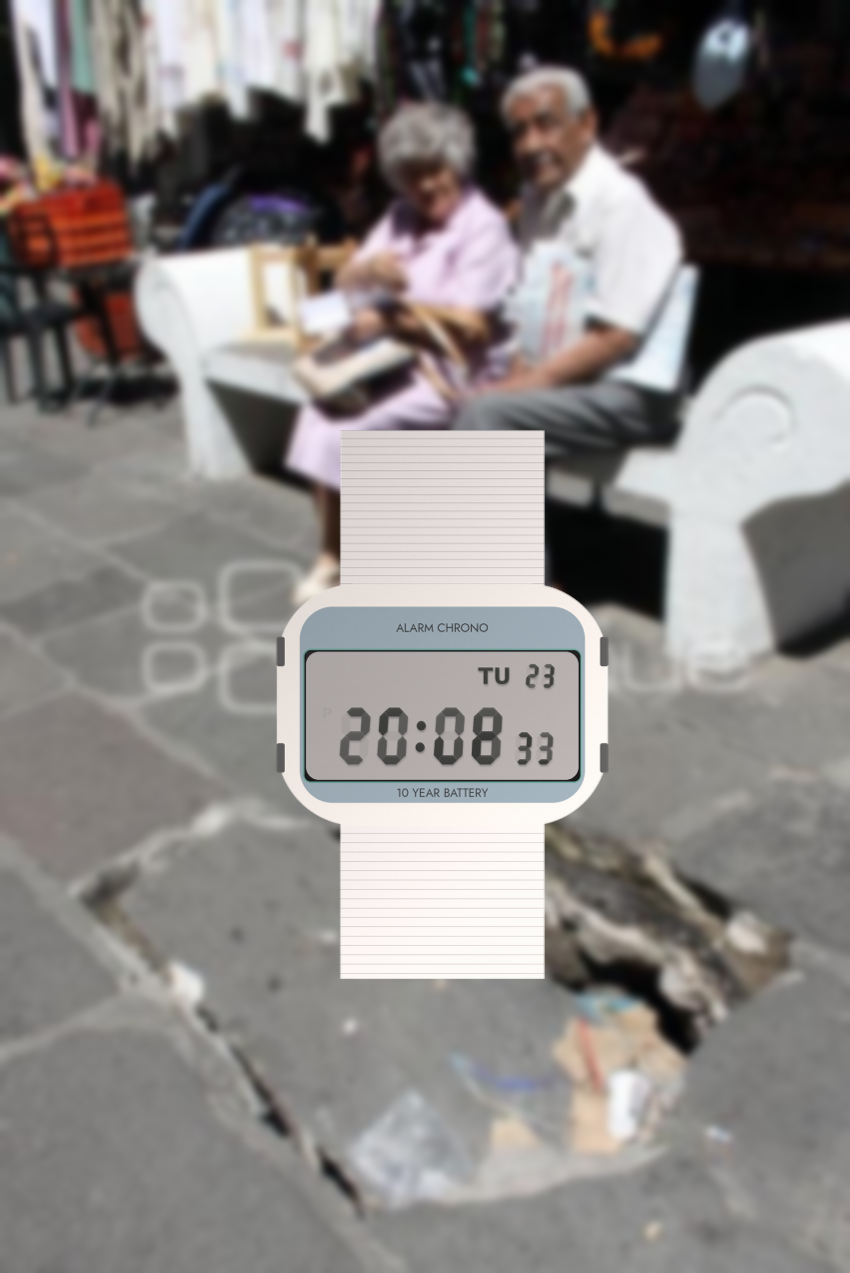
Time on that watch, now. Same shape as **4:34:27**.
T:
**20:08:33**
